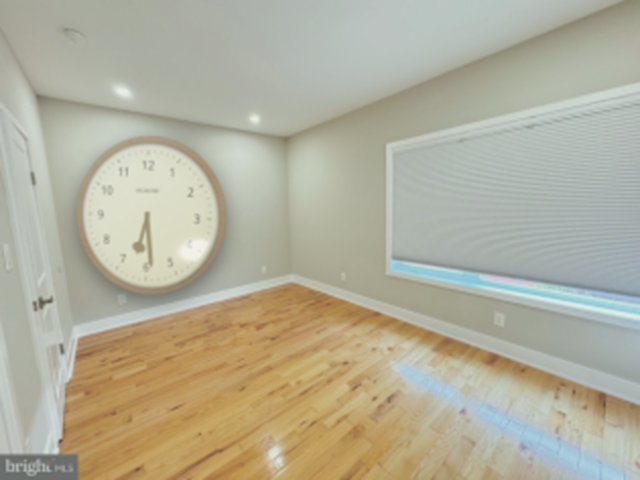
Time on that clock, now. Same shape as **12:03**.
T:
**6:29**
